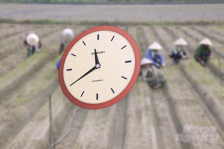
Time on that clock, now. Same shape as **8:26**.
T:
**11:40**
